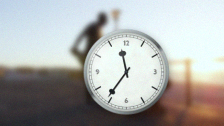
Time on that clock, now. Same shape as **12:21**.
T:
**11:36**
